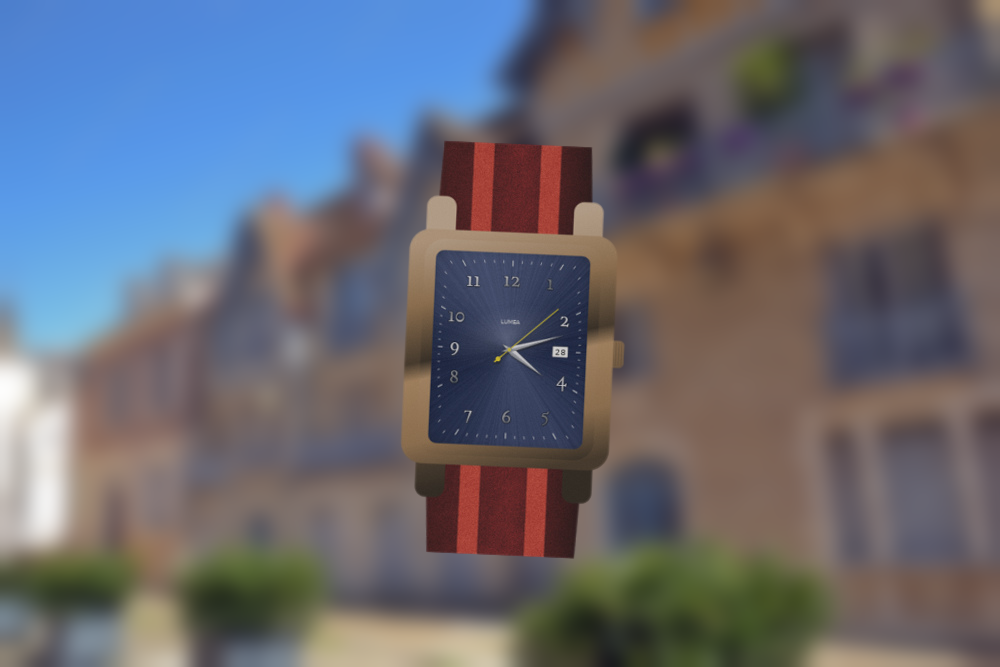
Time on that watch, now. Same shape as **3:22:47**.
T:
**4:12:08**
